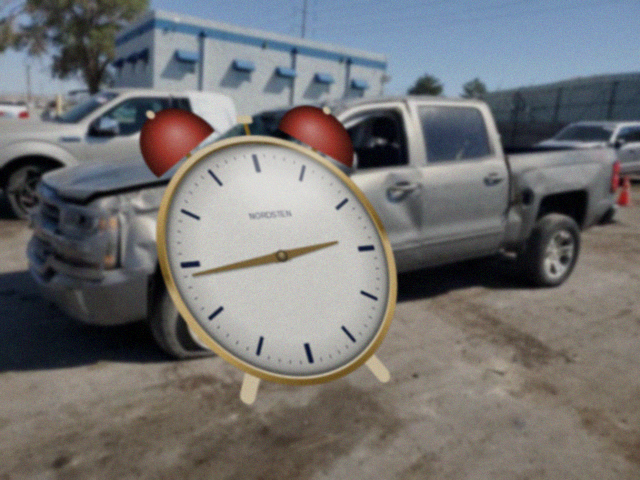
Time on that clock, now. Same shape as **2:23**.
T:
**2:44**
